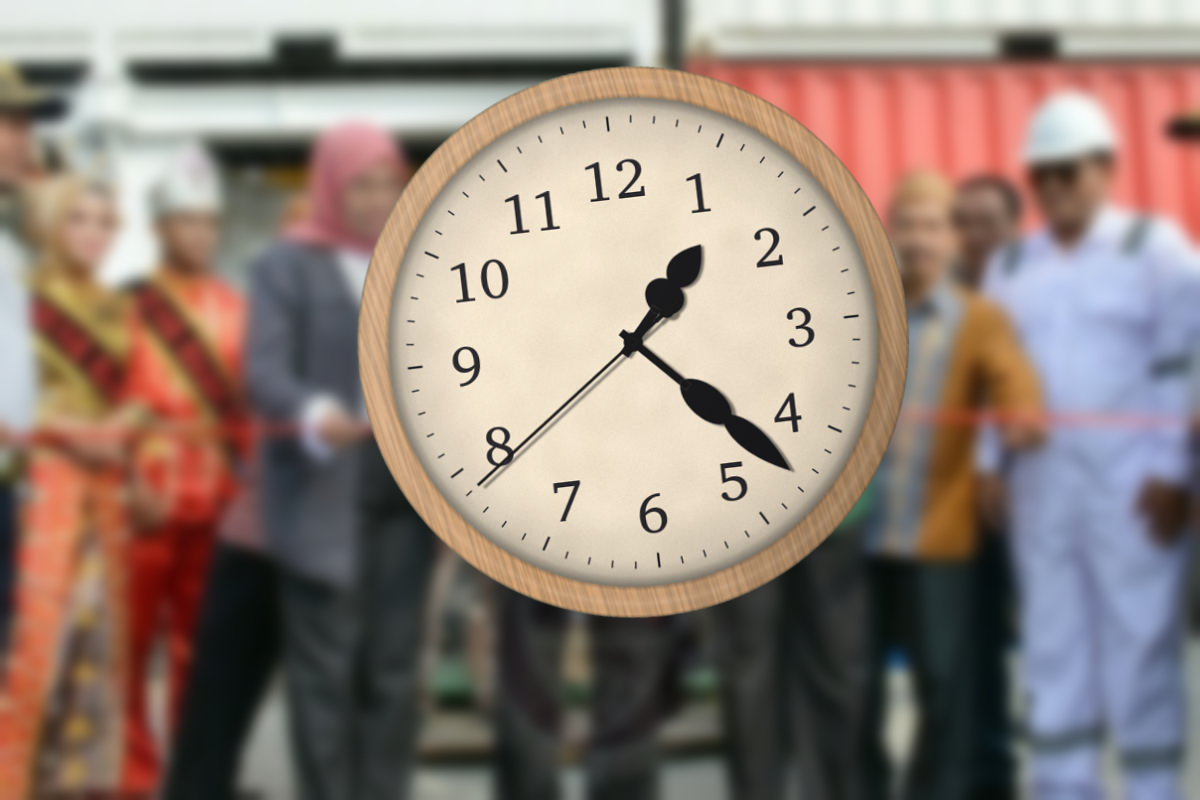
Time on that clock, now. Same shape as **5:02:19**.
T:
**1:22:39**
